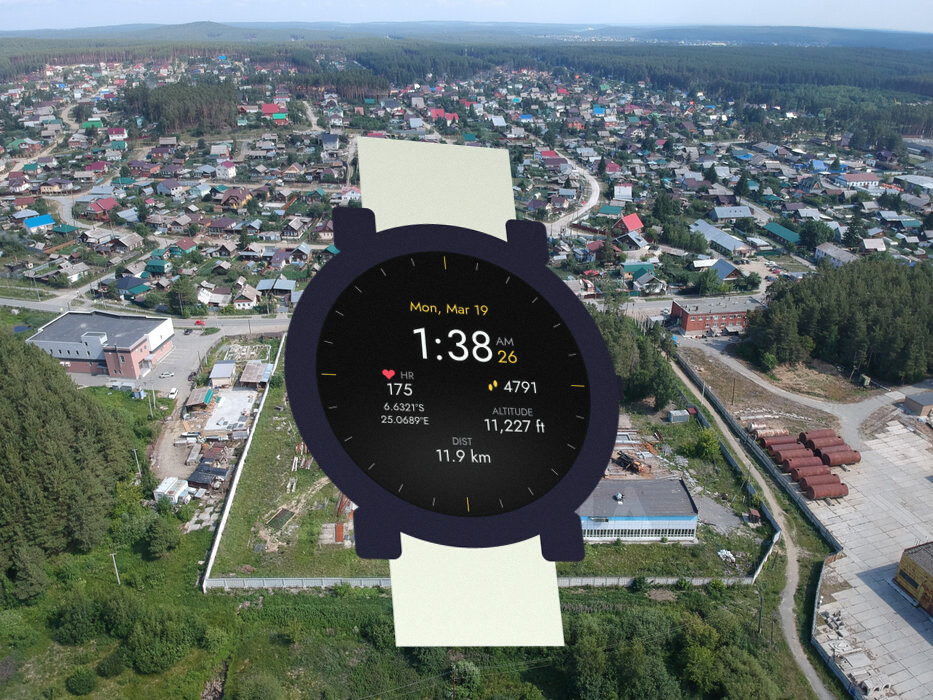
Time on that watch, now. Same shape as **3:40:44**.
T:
**1:38:26**
